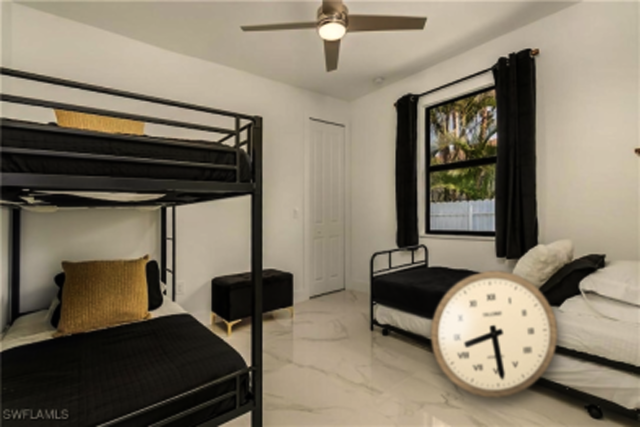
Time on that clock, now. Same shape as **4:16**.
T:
**8:29**
